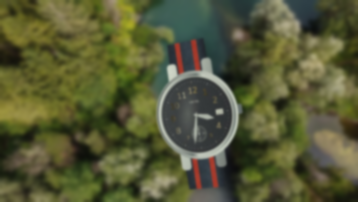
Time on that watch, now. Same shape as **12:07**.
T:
**3:32**
